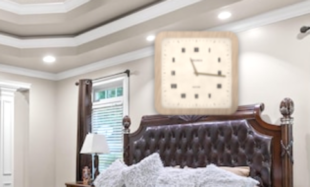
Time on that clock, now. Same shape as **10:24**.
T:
**11:16**
